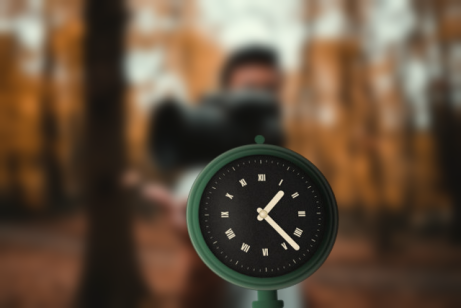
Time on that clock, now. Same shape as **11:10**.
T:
**1:23**
